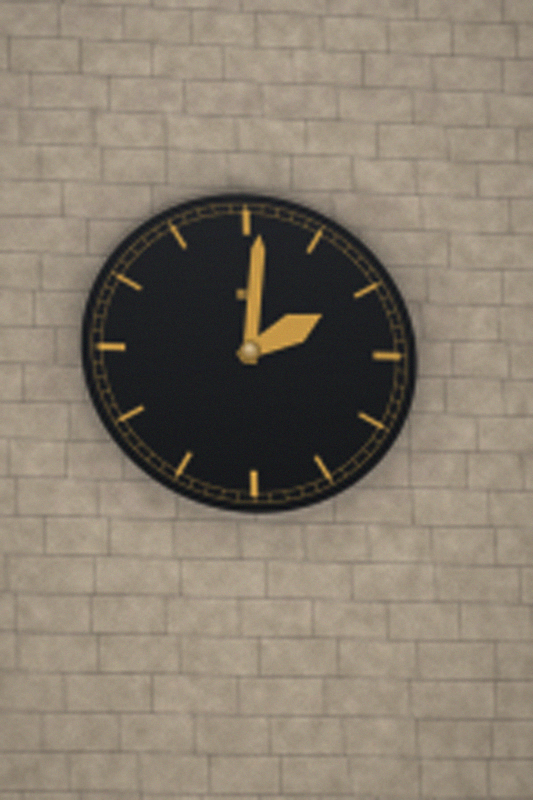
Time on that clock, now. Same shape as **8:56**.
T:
**2:01**
